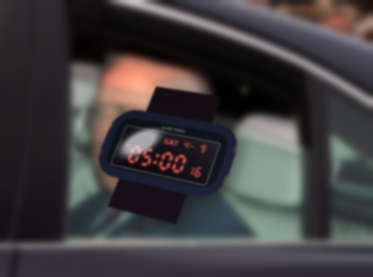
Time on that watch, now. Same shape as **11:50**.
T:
**5:00**
